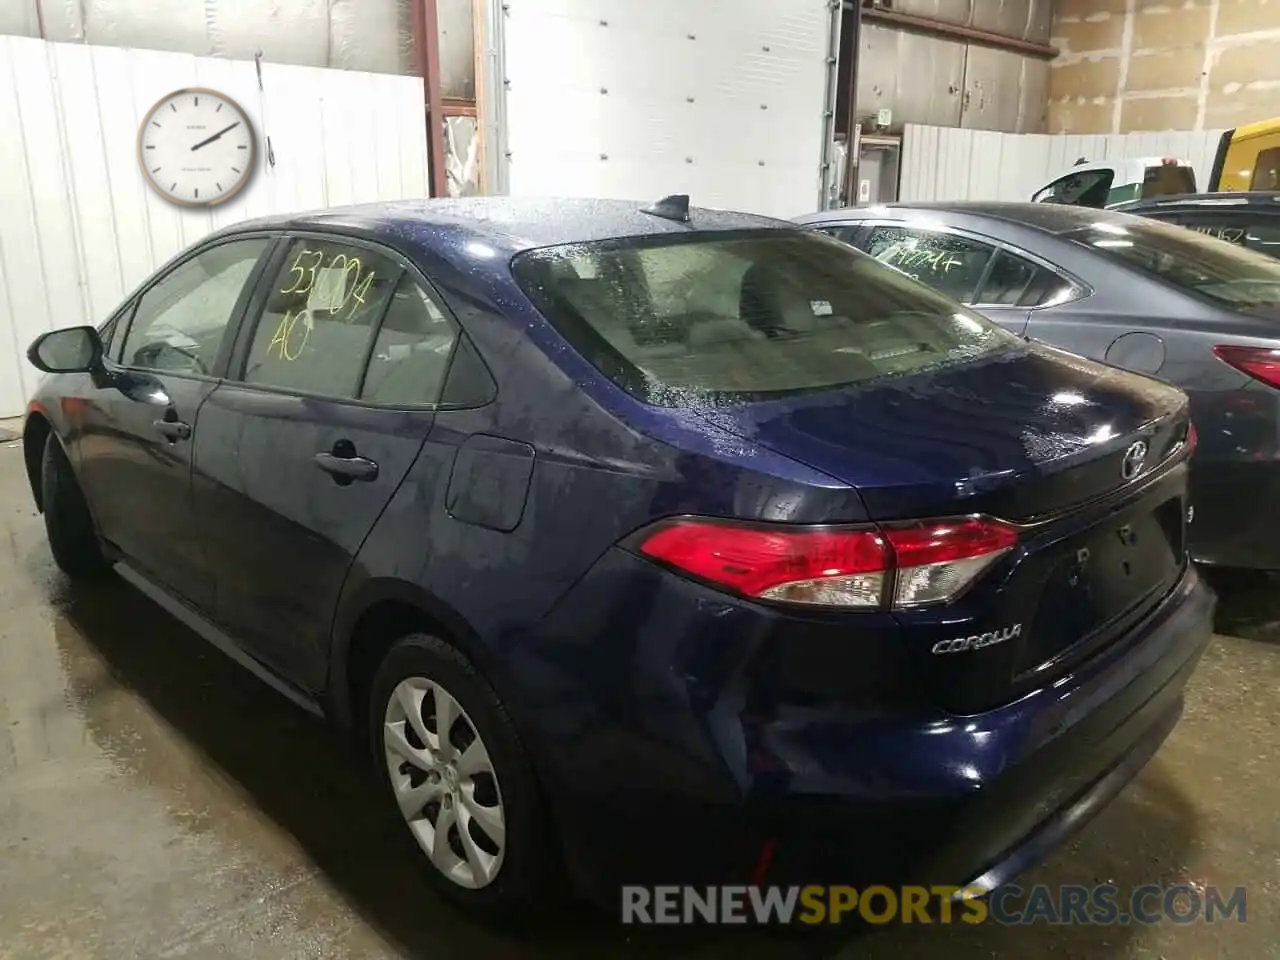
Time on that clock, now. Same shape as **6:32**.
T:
**2:10**
